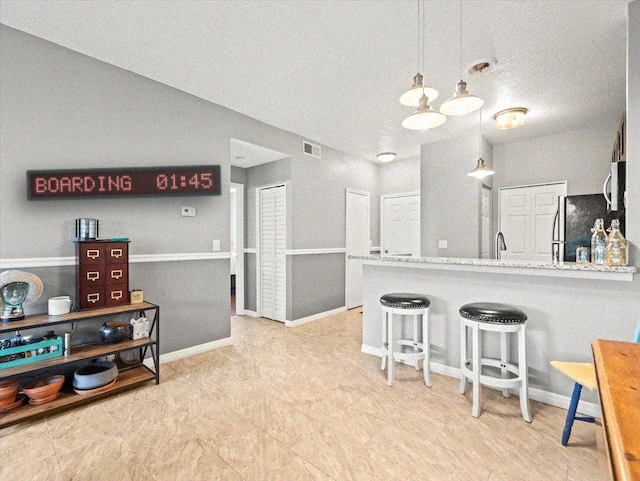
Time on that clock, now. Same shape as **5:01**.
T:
**1:45**
